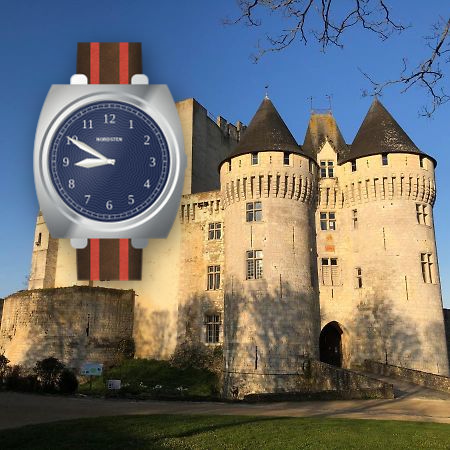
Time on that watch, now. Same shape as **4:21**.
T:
**8:50**
